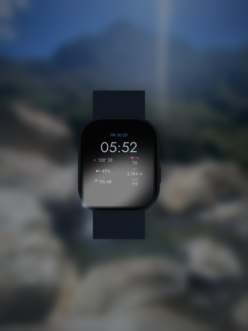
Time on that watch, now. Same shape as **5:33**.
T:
**5:52**
